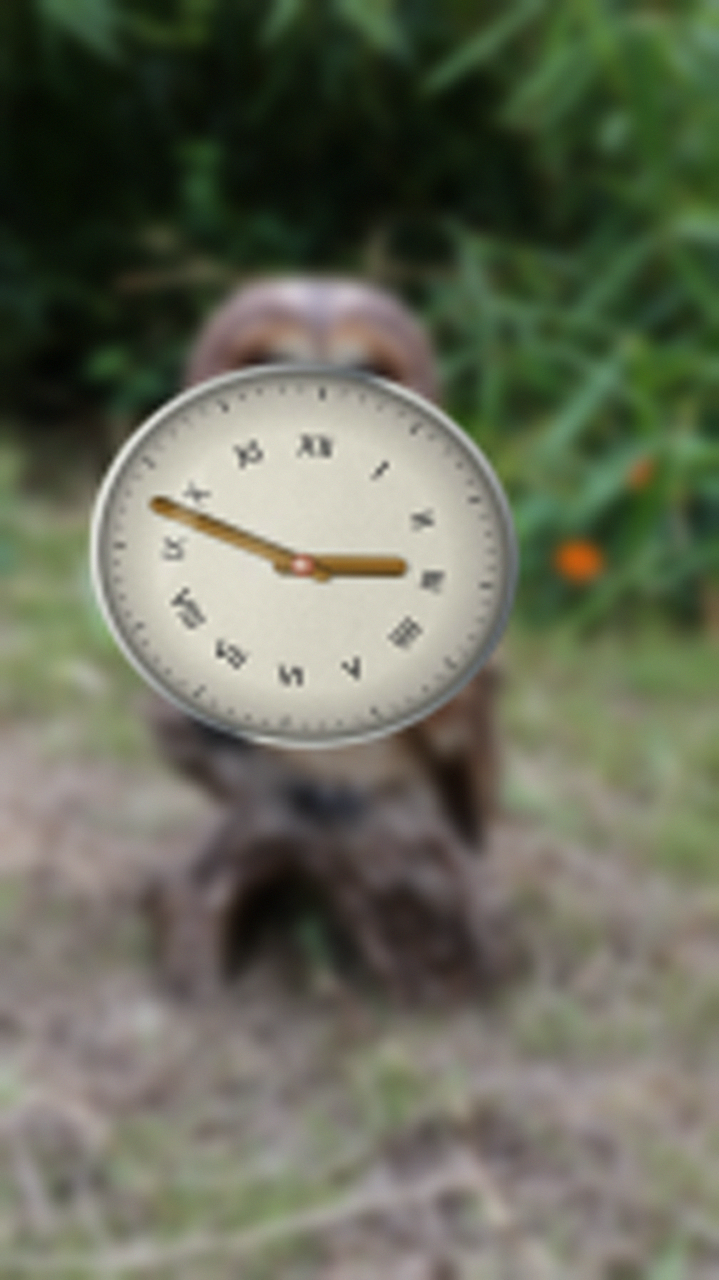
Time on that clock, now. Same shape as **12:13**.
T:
**2:48**
